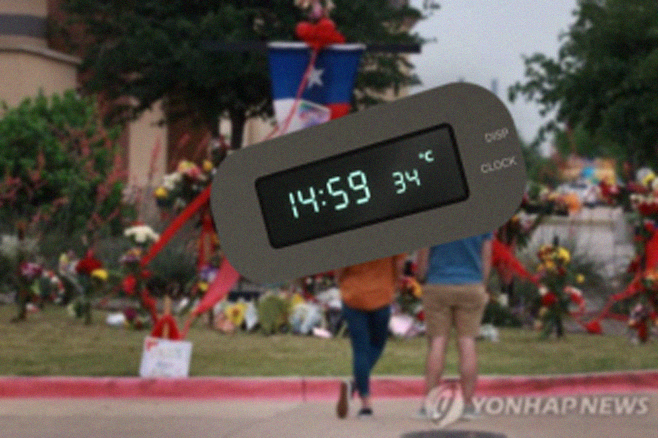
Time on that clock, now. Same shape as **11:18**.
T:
**14:59**
